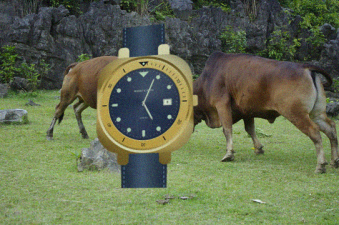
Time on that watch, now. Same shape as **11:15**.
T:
**5:04**
